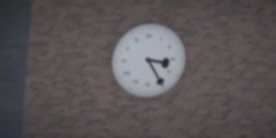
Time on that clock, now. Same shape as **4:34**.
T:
**3:25**
